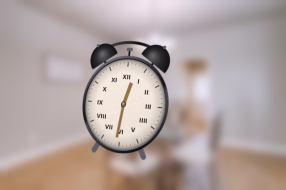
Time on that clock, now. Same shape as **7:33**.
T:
**12:31**
